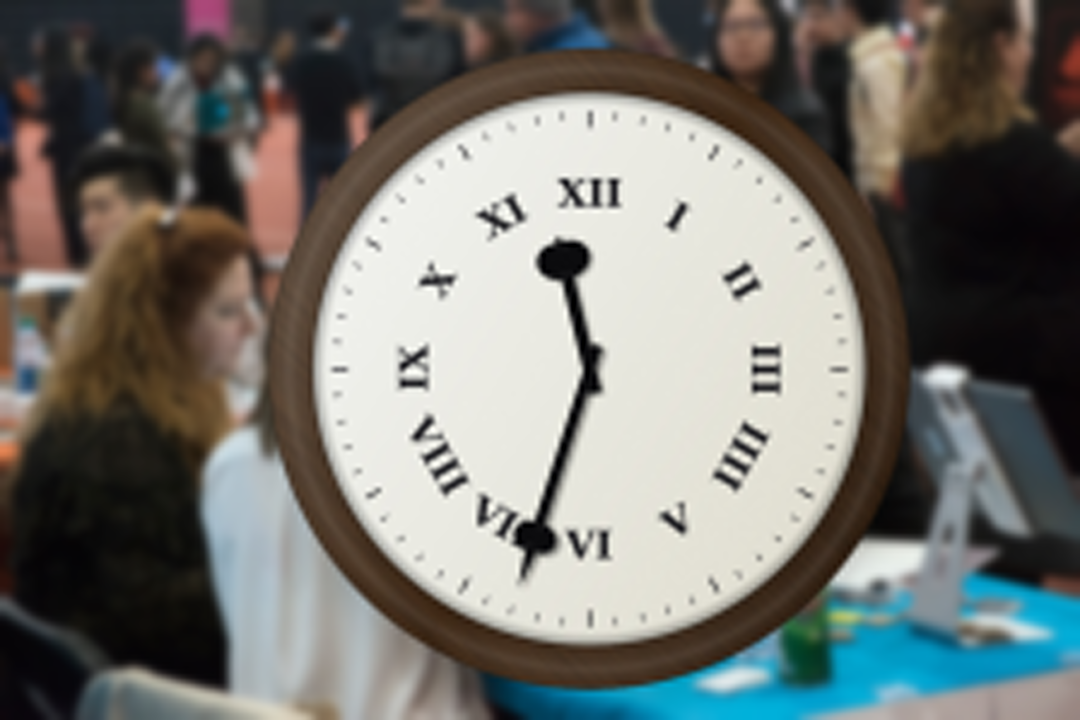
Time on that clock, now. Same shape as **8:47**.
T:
**11:33**
